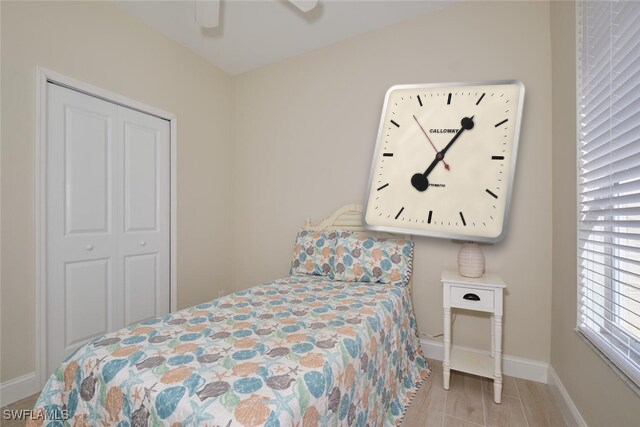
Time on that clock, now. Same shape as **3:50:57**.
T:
**7:05:53**
